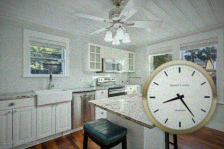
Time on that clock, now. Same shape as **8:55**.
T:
**8:24**
